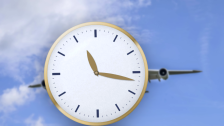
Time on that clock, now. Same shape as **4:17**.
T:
**11:17**
